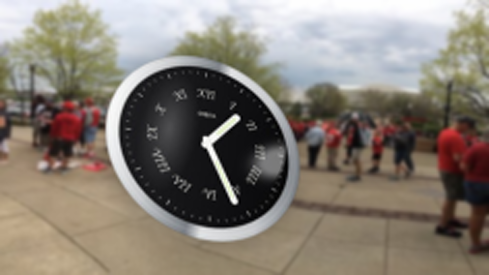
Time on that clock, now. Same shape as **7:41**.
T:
**1:26**
